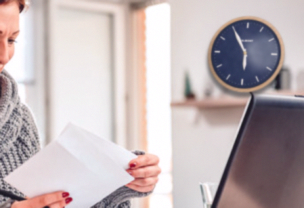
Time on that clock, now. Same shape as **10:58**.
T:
**5:55**
